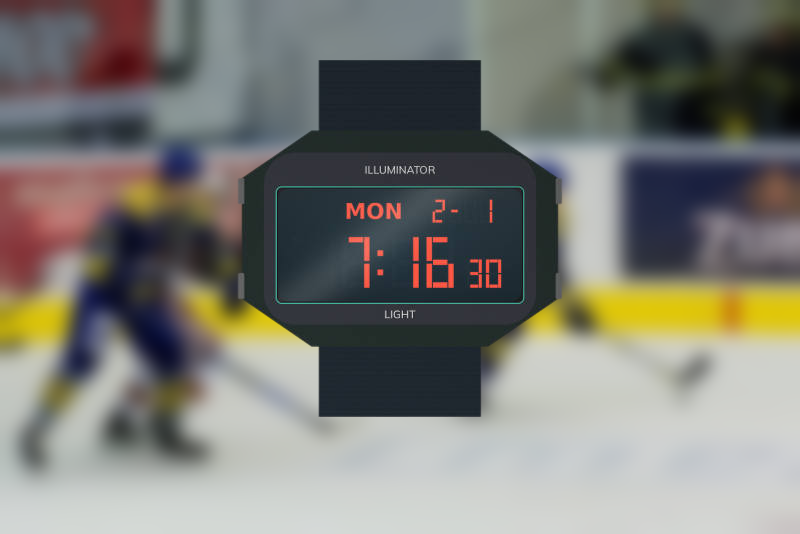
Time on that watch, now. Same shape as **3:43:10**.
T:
**7:16:30**
